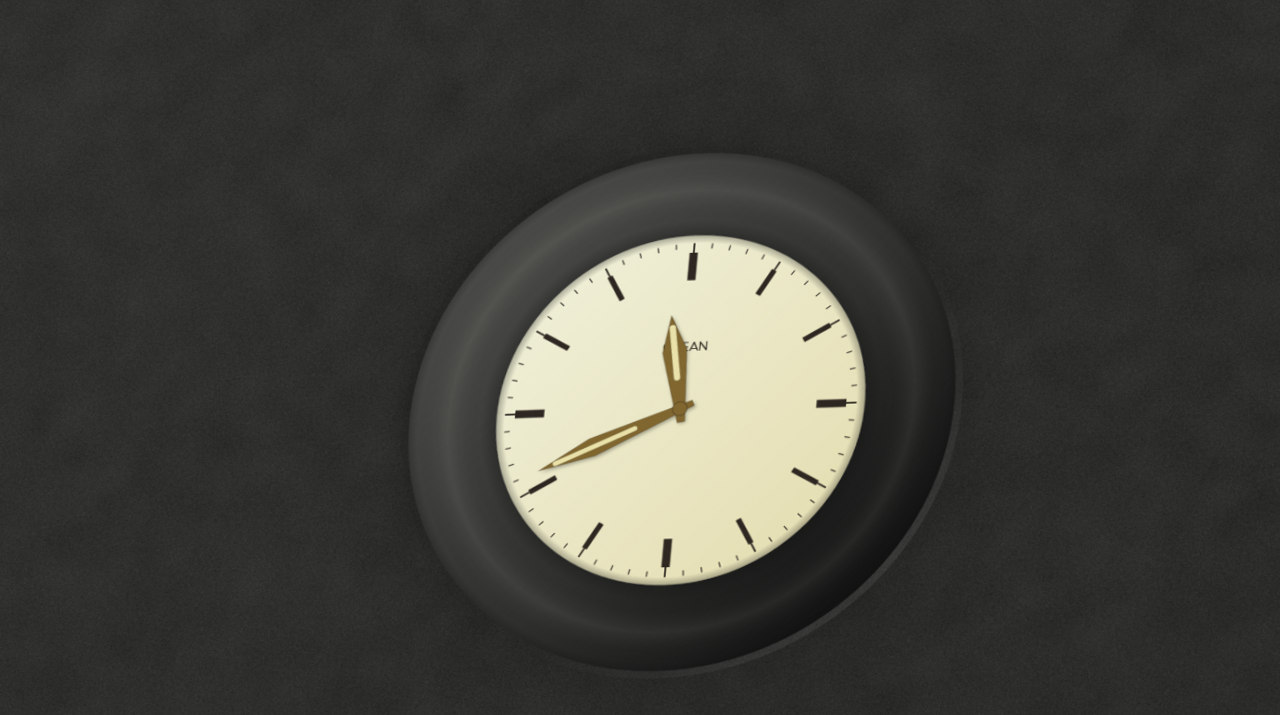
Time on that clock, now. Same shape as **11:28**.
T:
**11:41**
